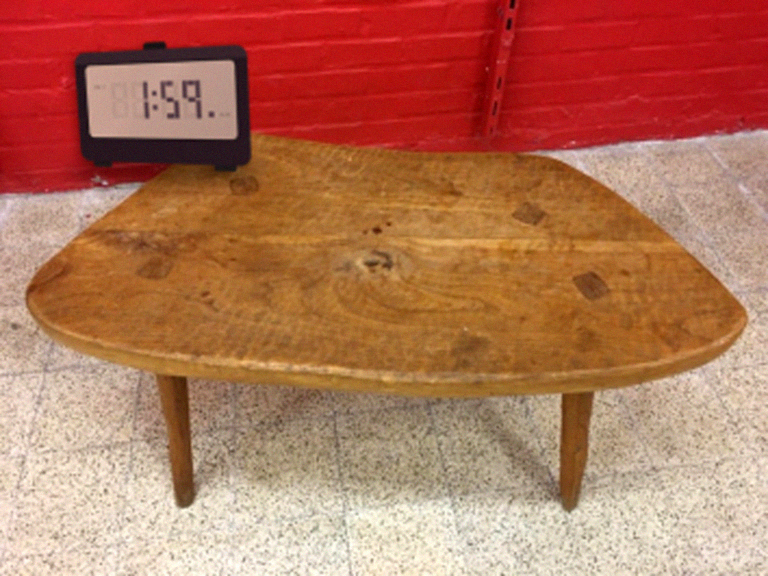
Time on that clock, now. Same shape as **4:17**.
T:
**1:59**
